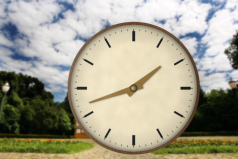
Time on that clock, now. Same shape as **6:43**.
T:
**1:42**
